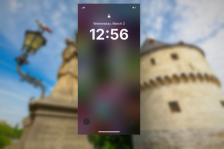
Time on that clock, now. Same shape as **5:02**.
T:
**12:56**
